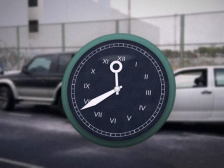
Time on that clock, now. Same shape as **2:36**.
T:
**11:39**
